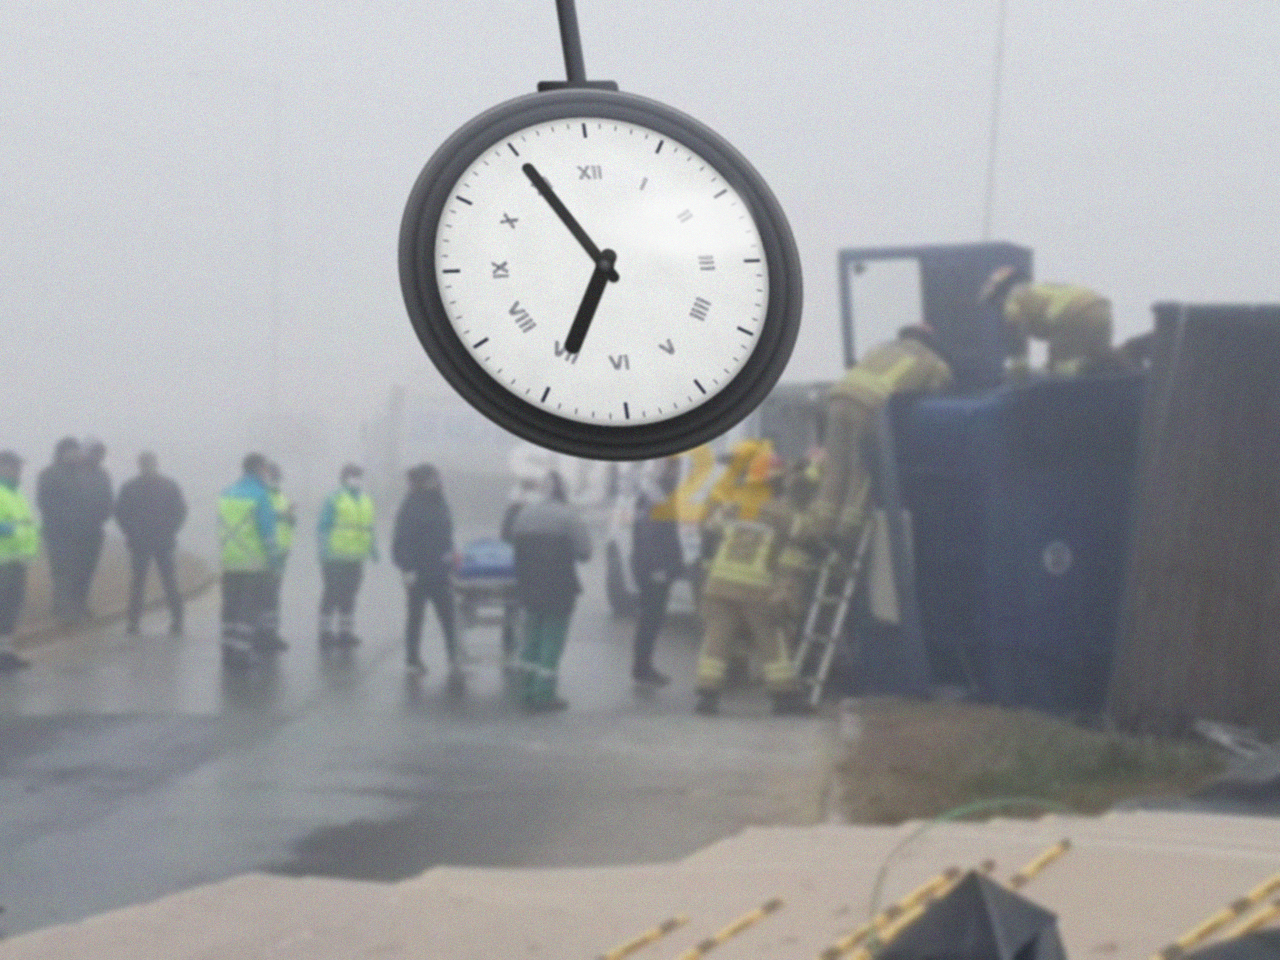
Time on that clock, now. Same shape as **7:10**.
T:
**6:55**
